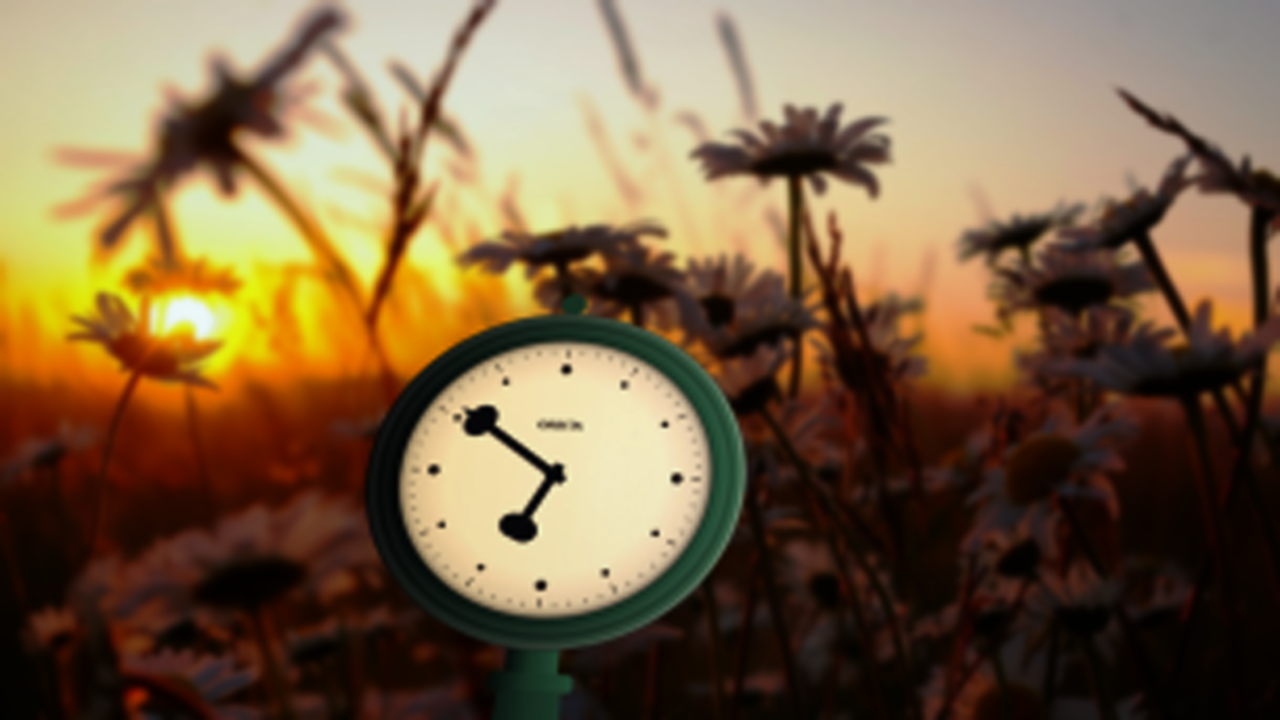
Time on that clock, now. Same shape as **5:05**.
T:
**6:51**
